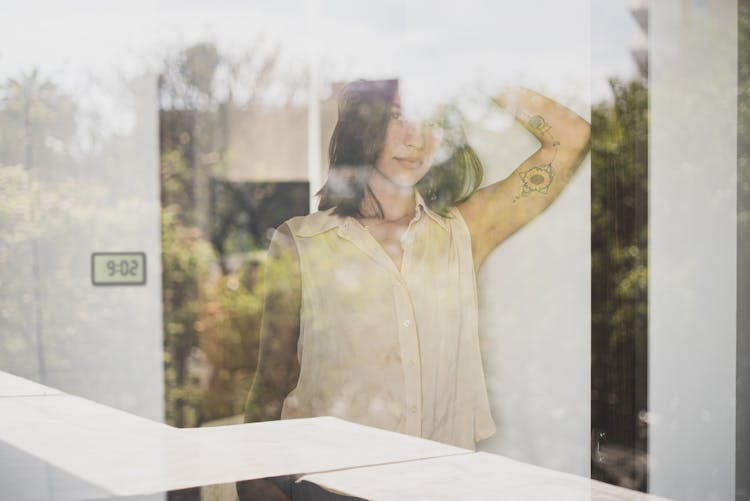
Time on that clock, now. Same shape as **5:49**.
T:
**9:02**
